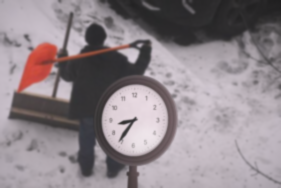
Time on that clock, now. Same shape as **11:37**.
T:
**8:36**
